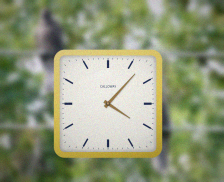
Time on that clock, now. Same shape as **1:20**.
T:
**4:07**
